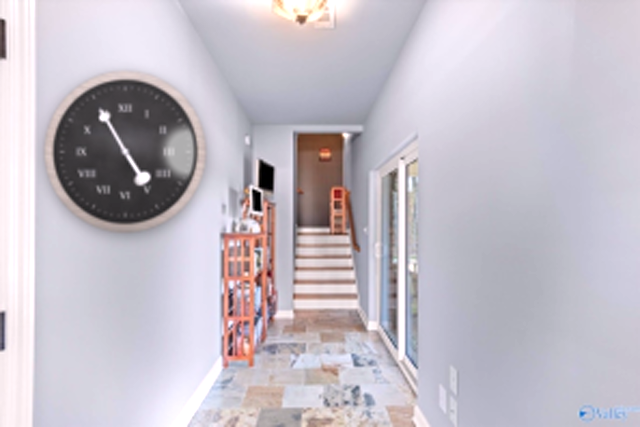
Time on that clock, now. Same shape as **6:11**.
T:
**4:55**
